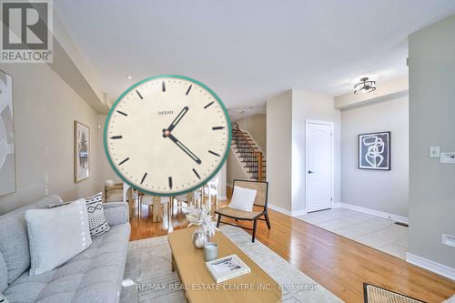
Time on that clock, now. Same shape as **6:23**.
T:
**1:23**
